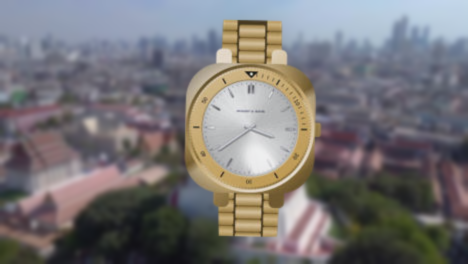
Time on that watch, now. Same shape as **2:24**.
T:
**3:39**
